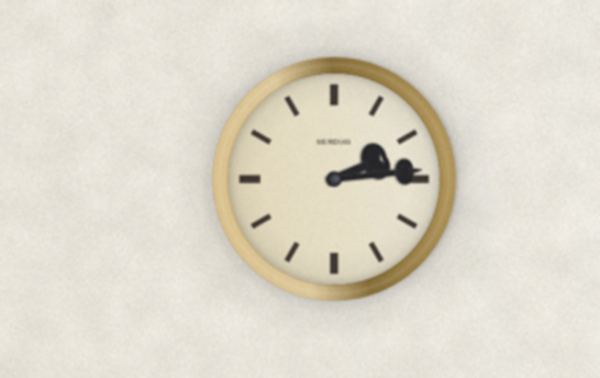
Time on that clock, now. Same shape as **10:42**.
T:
**2:14**
